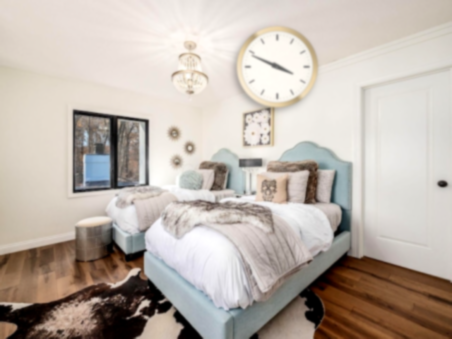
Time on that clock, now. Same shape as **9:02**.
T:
**3:49**
